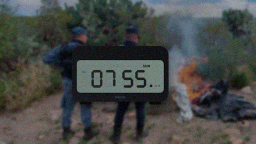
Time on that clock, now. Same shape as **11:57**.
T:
**7:55**
